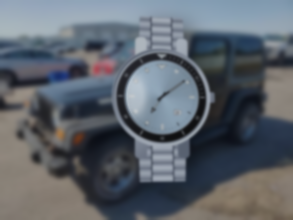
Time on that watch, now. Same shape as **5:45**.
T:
**7:09**
